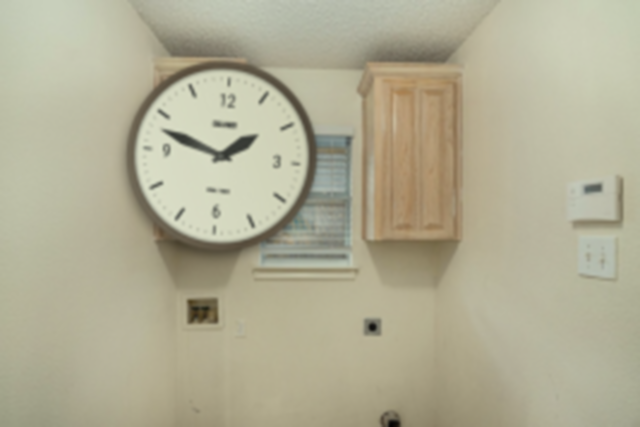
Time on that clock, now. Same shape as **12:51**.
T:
**1:48**
